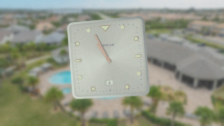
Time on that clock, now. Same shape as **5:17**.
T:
**10:56**
